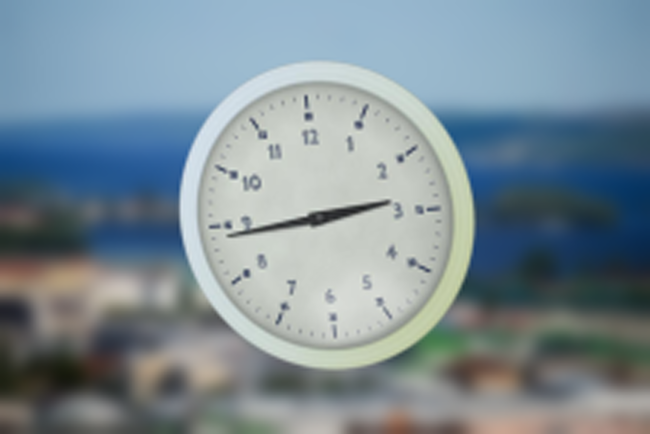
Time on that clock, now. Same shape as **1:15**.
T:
**2:44**
